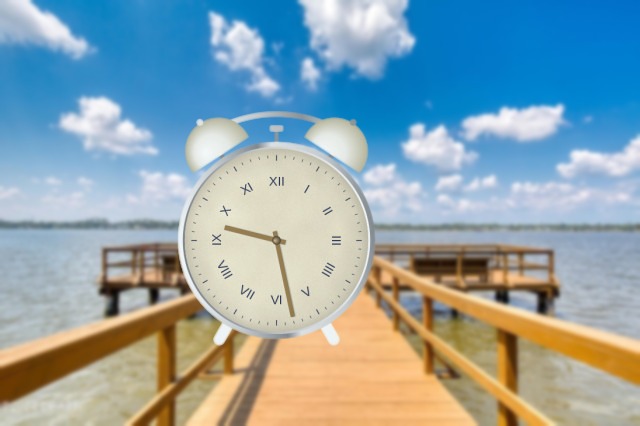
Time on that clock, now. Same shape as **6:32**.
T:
**9:28**
